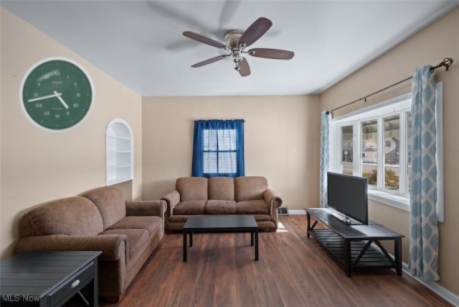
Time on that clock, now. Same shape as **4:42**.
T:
**4:43**
